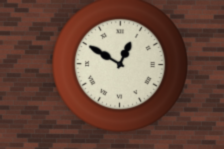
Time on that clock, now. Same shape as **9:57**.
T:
**12:50**
